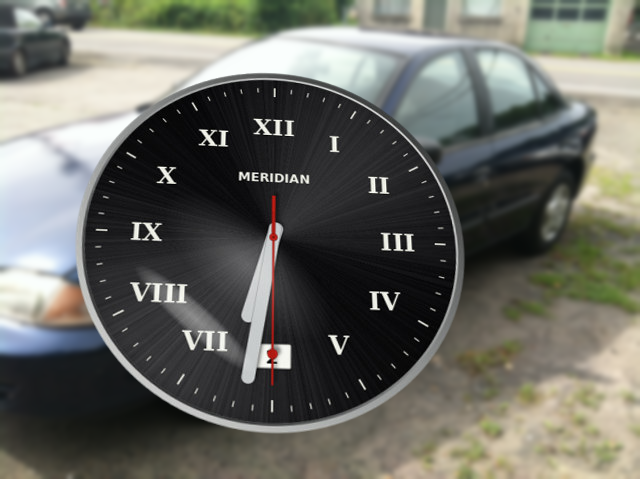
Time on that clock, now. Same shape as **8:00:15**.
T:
**6:31:30**
